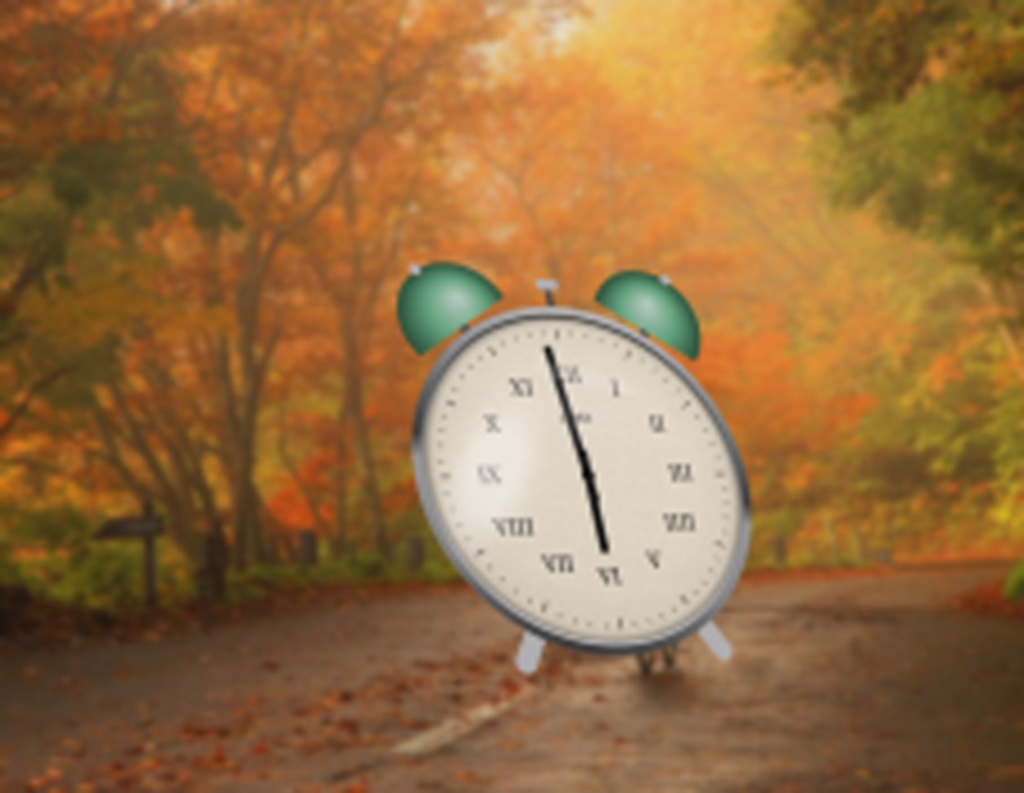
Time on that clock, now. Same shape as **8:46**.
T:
**5:59**
